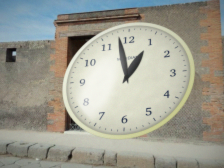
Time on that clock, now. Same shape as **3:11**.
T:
**12:58**
